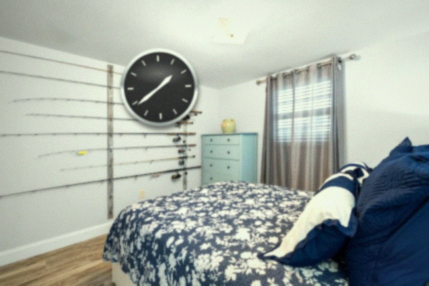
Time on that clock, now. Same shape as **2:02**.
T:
**1:39**
